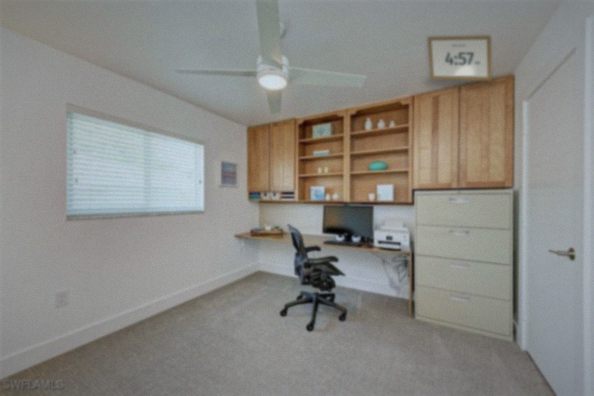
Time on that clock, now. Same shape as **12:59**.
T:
**4:57**
